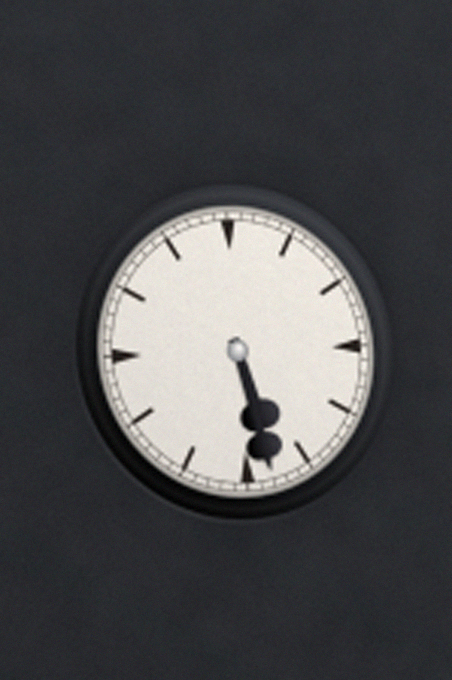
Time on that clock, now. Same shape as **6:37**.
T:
**5:28**
